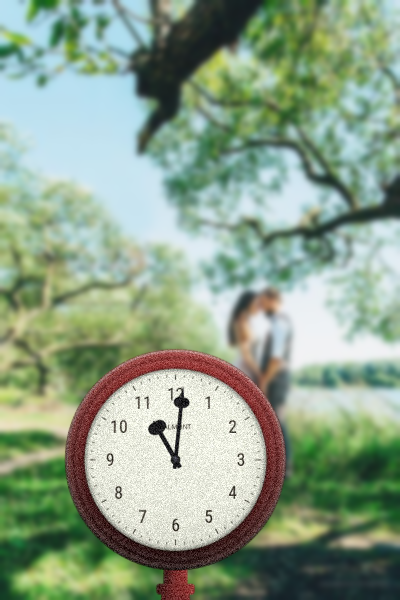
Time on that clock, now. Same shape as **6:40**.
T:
**11:01**
